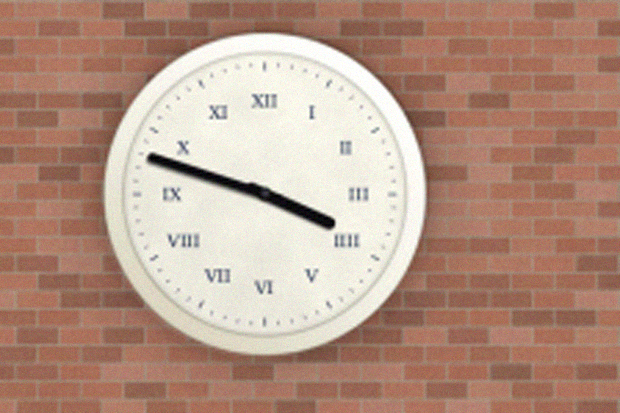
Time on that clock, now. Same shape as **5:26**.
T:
**3:48**
